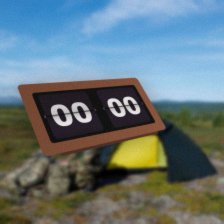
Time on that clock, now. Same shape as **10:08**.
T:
**0:00**
